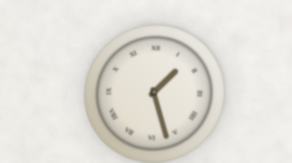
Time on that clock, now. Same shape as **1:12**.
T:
**1:27**
